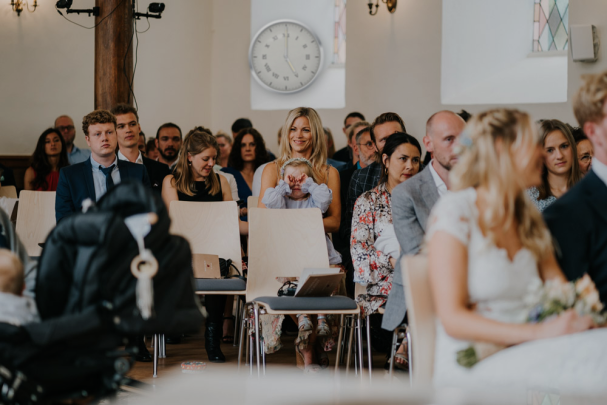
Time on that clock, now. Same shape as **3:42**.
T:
**5:00**
